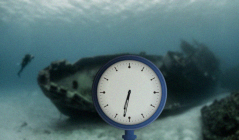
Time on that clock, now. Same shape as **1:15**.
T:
**6:32**
